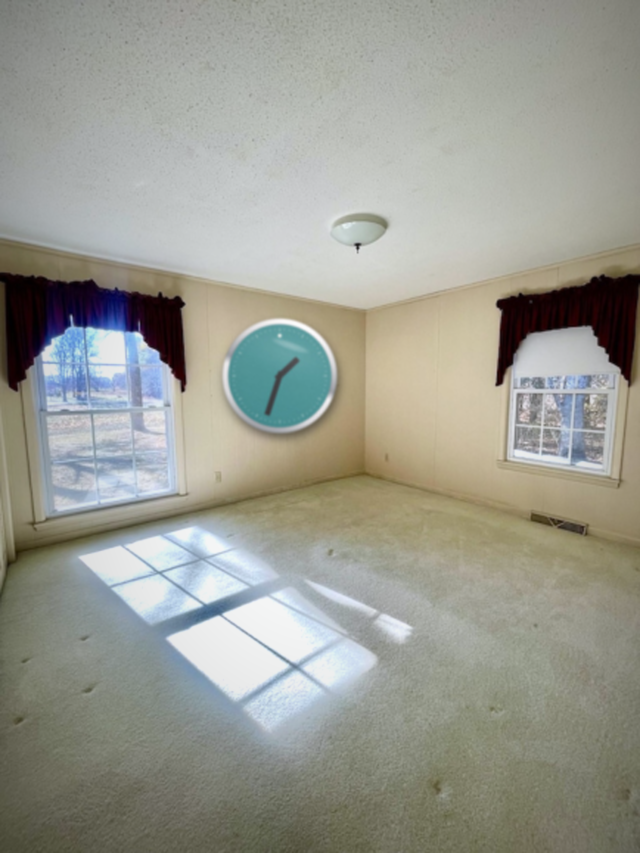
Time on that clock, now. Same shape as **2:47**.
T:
**1:33**
